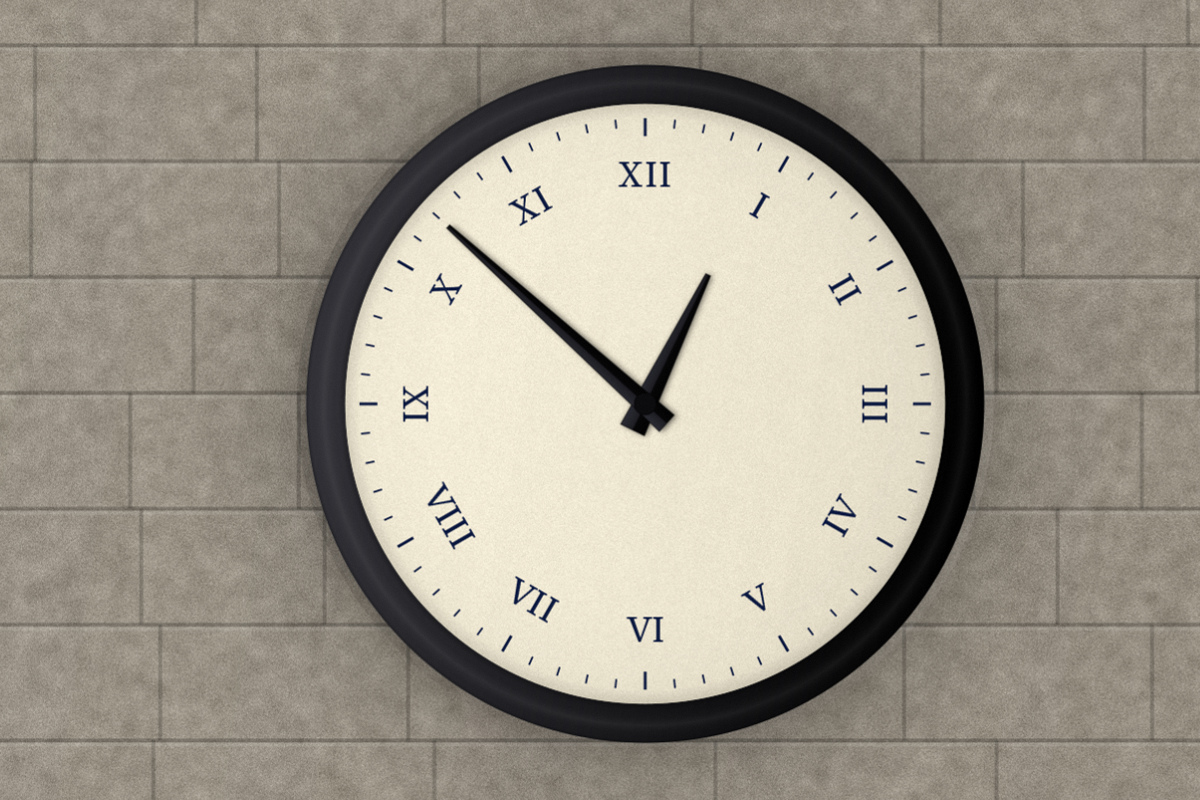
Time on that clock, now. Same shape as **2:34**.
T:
**12:52**
